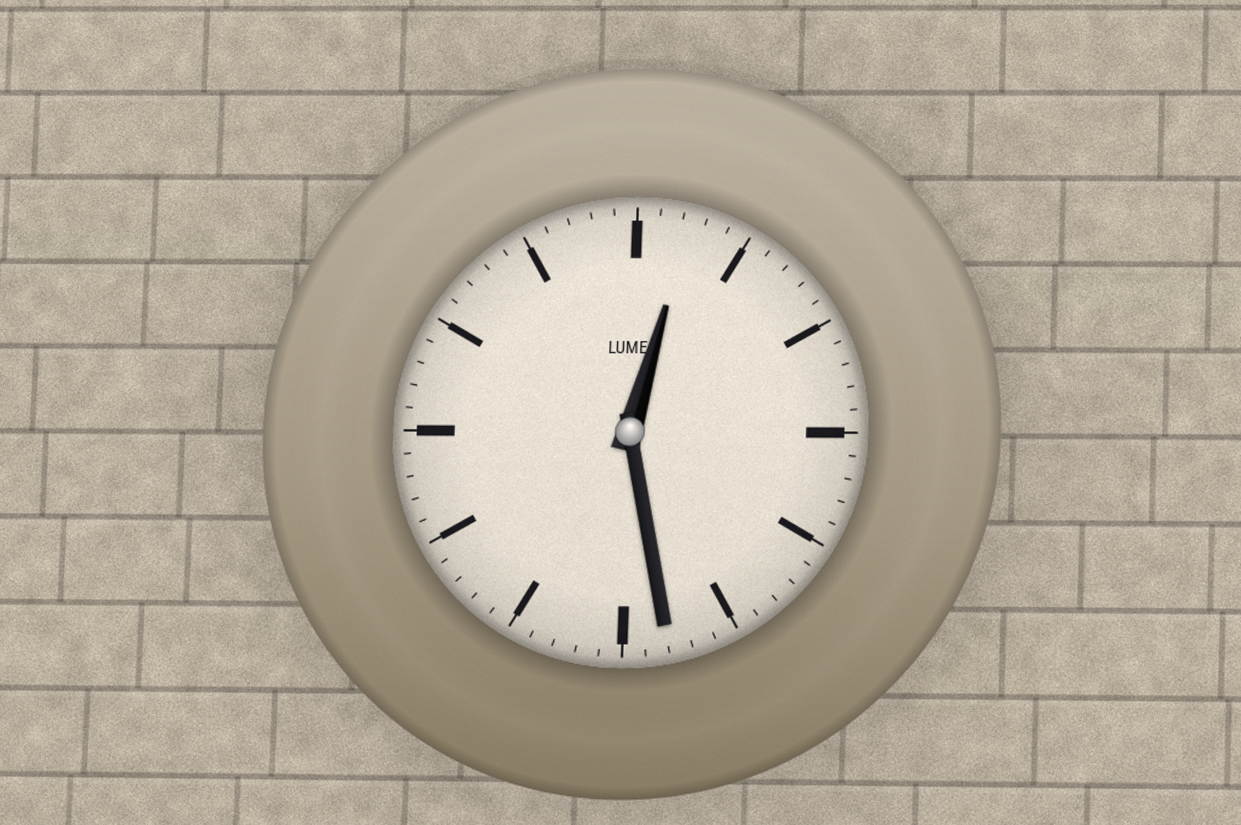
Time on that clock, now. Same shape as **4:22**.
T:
**12:28**
